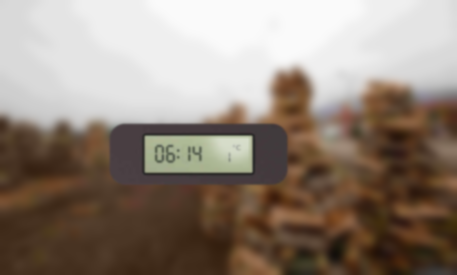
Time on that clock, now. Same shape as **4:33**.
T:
**6:14**
